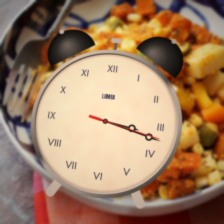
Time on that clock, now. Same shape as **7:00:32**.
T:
**3:17:17**
